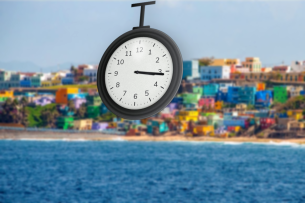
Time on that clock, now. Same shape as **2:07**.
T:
**3:16**
